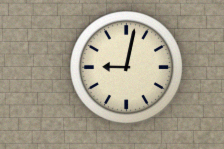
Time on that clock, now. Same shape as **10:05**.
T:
**9:02**
